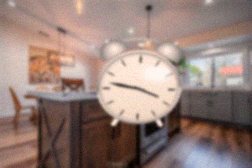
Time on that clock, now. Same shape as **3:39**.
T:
**3:47**
